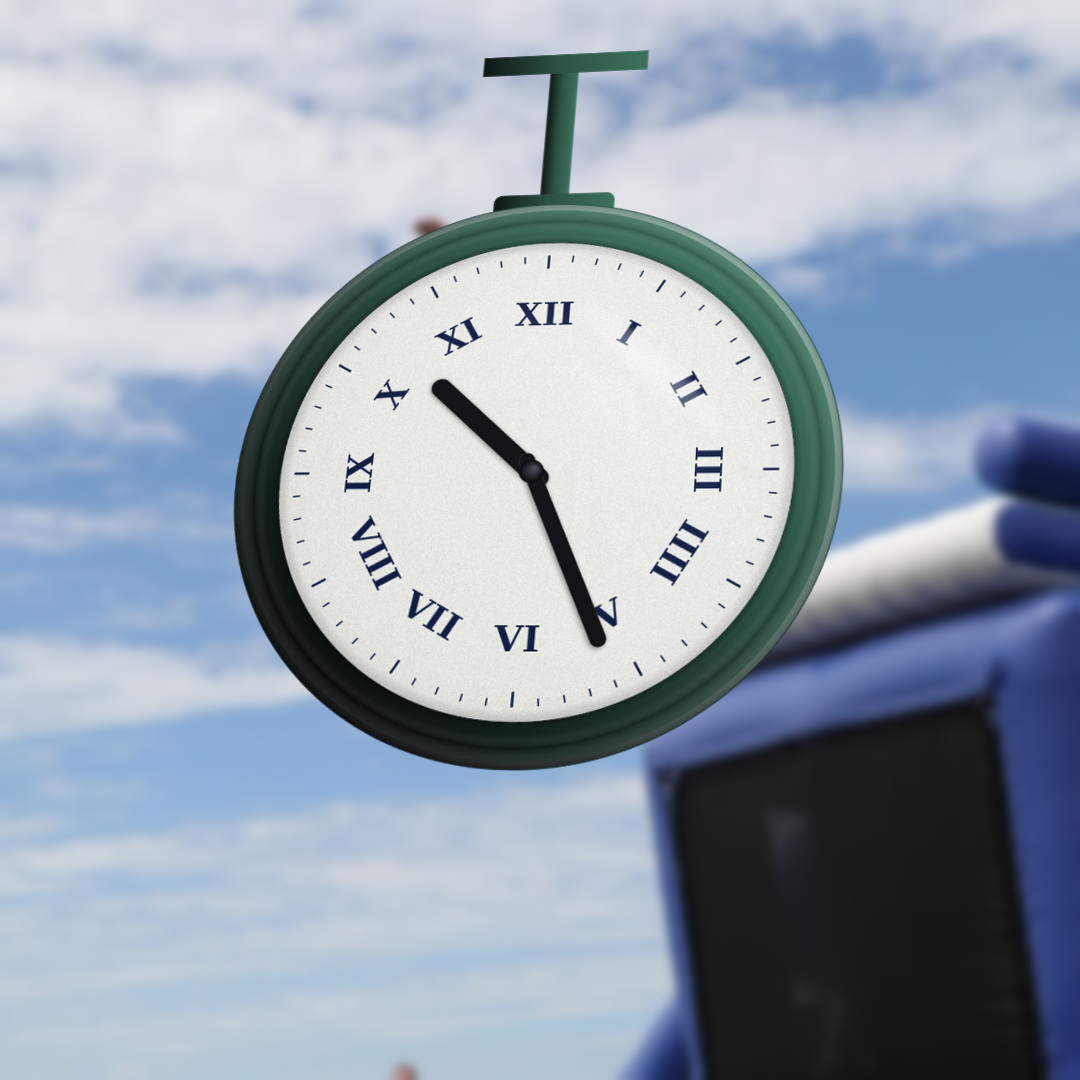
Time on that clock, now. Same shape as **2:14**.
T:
**10:26**
